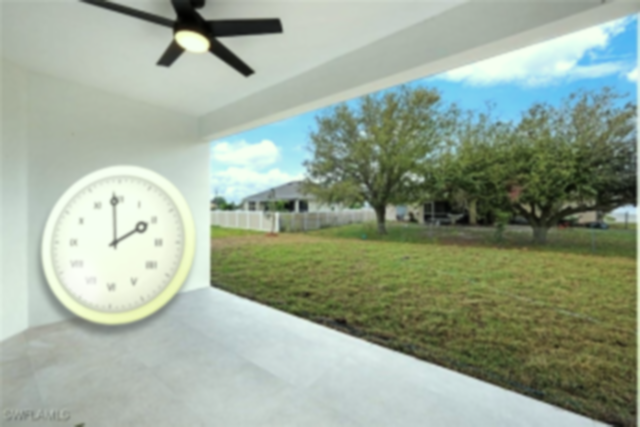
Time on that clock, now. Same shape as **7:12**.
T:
**1:59**
